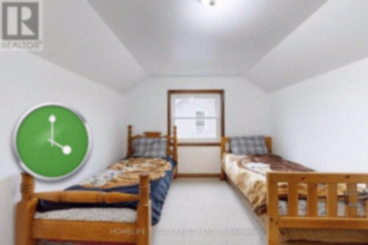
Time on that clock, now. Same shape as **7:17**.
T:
**4:00**
